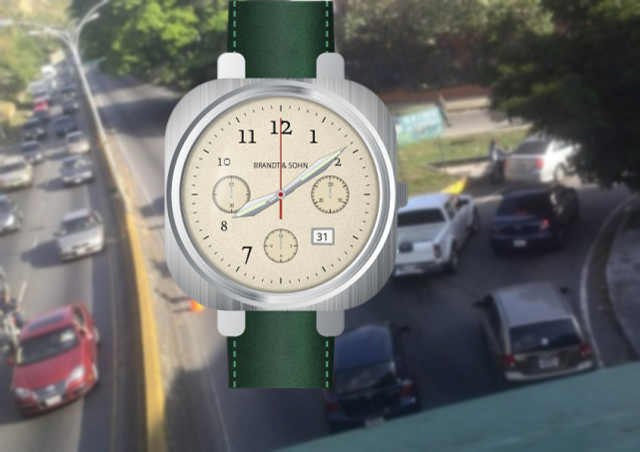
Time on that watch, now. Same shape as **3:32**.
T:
**8:09**
